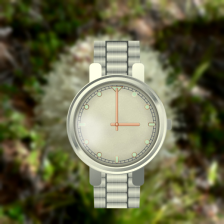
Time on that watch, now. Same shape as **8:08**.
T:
**3:00**
